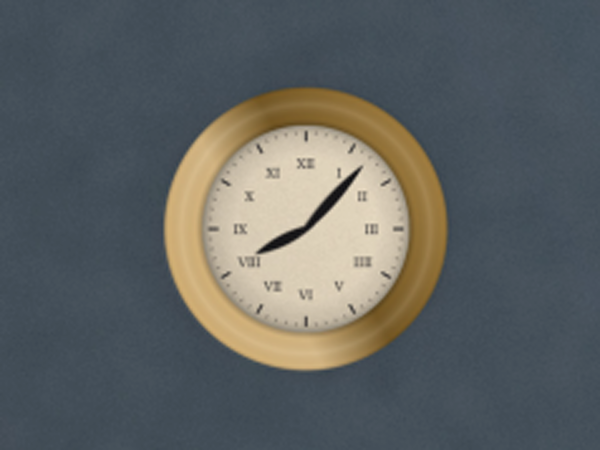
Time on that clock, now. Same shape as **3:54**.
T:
**8:07**
